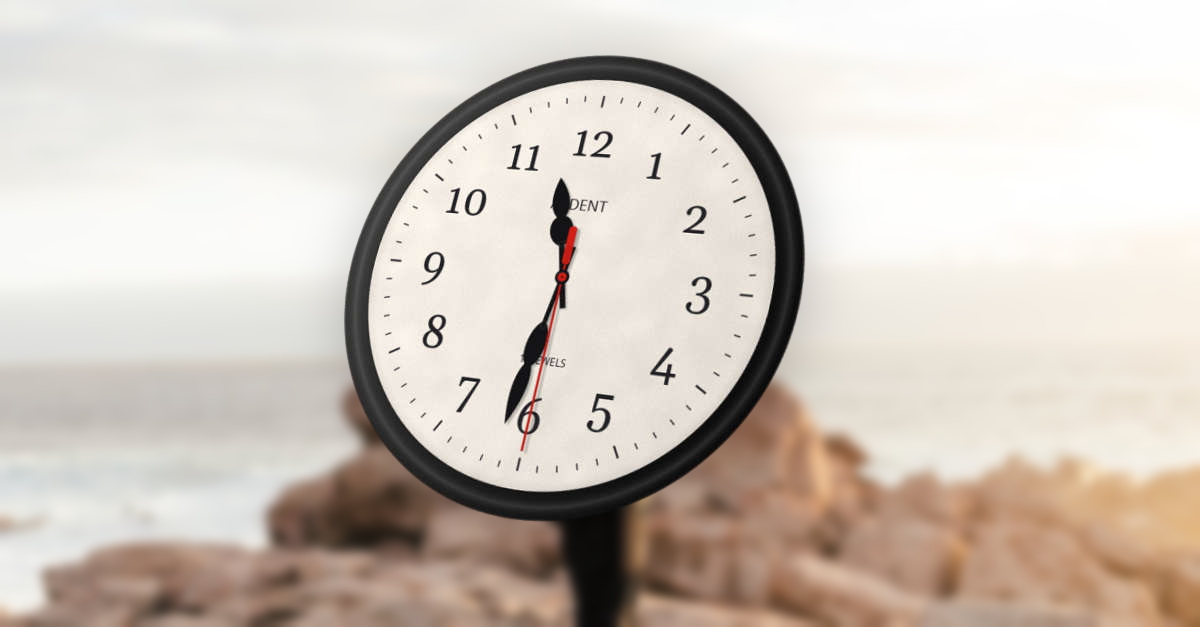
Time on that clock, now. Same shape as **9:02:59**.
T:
**11:31:30**
